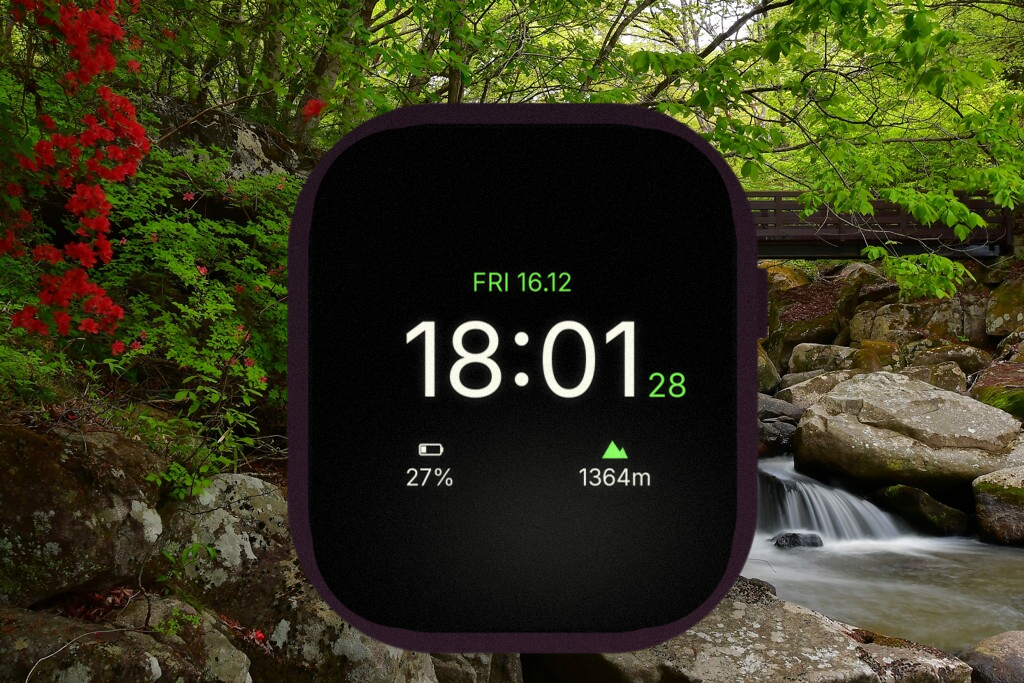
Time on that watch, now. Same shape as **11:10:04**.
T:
**18:01:28**
